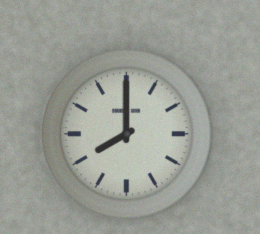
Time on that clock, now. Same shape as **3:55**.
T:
**8:00**
